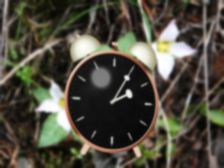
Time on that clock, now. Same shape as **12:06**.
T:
**2:05**
